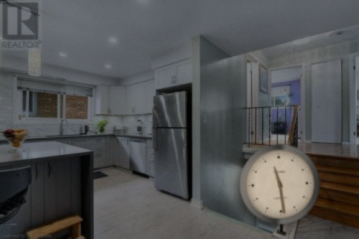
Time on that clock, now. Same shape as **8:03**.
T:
**11:29**
